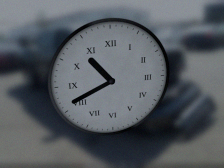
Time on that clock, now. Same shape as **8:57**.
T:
**10:41**
